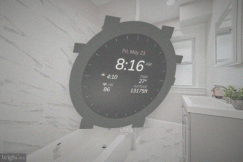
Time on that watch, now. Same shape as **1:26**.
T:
**8:16**
